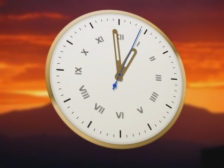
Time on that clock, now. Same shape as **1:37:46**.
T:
**12:59:04**
